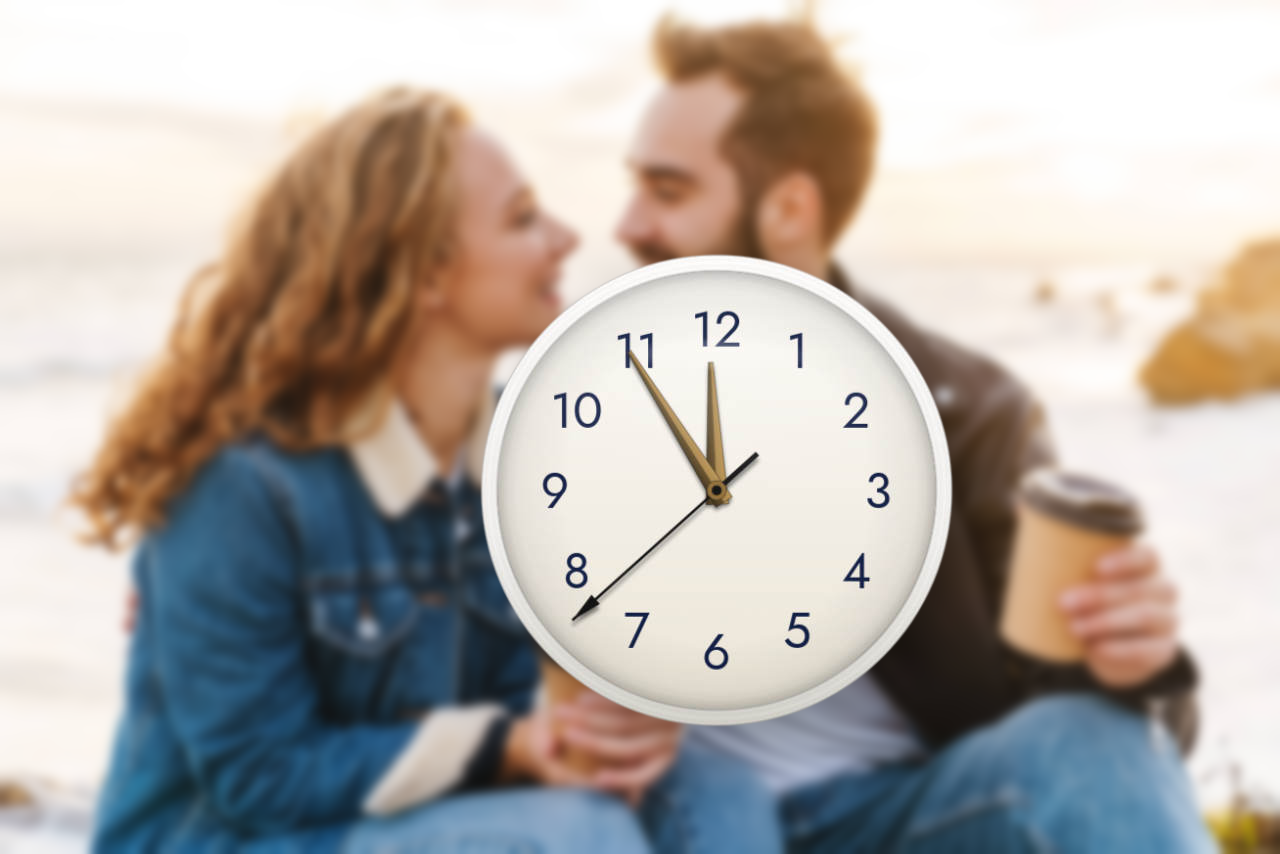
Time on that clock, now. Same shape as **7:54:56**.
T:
**11:54:38**
